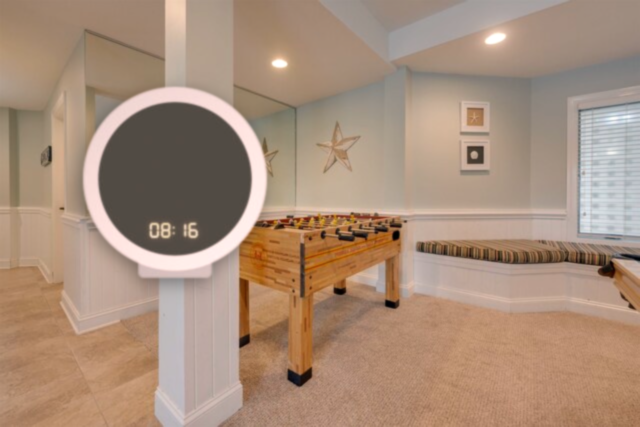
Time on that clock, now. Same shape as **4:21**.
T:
**8:16**
